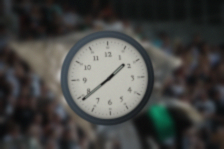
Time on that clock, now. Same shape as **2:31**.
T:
**1:39**
